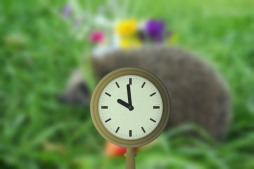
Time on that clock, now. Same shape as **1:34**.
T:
**9:59**
